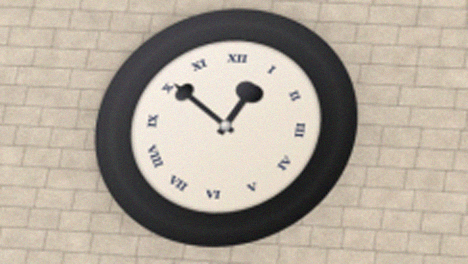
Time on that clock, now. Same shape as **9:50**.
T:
**12:51**
